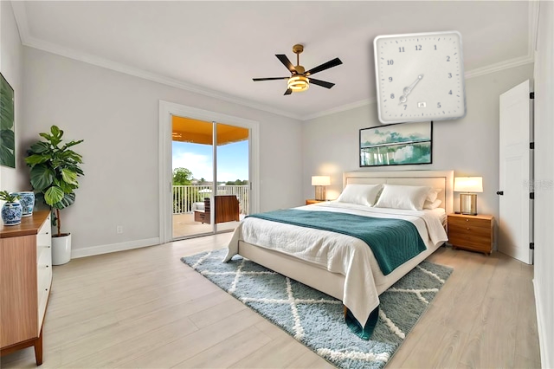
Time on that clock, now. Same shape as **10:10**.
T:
**7:37**
